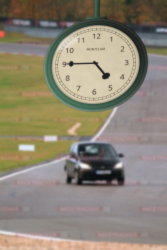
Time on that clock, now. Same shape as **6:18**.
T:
**4:45**
